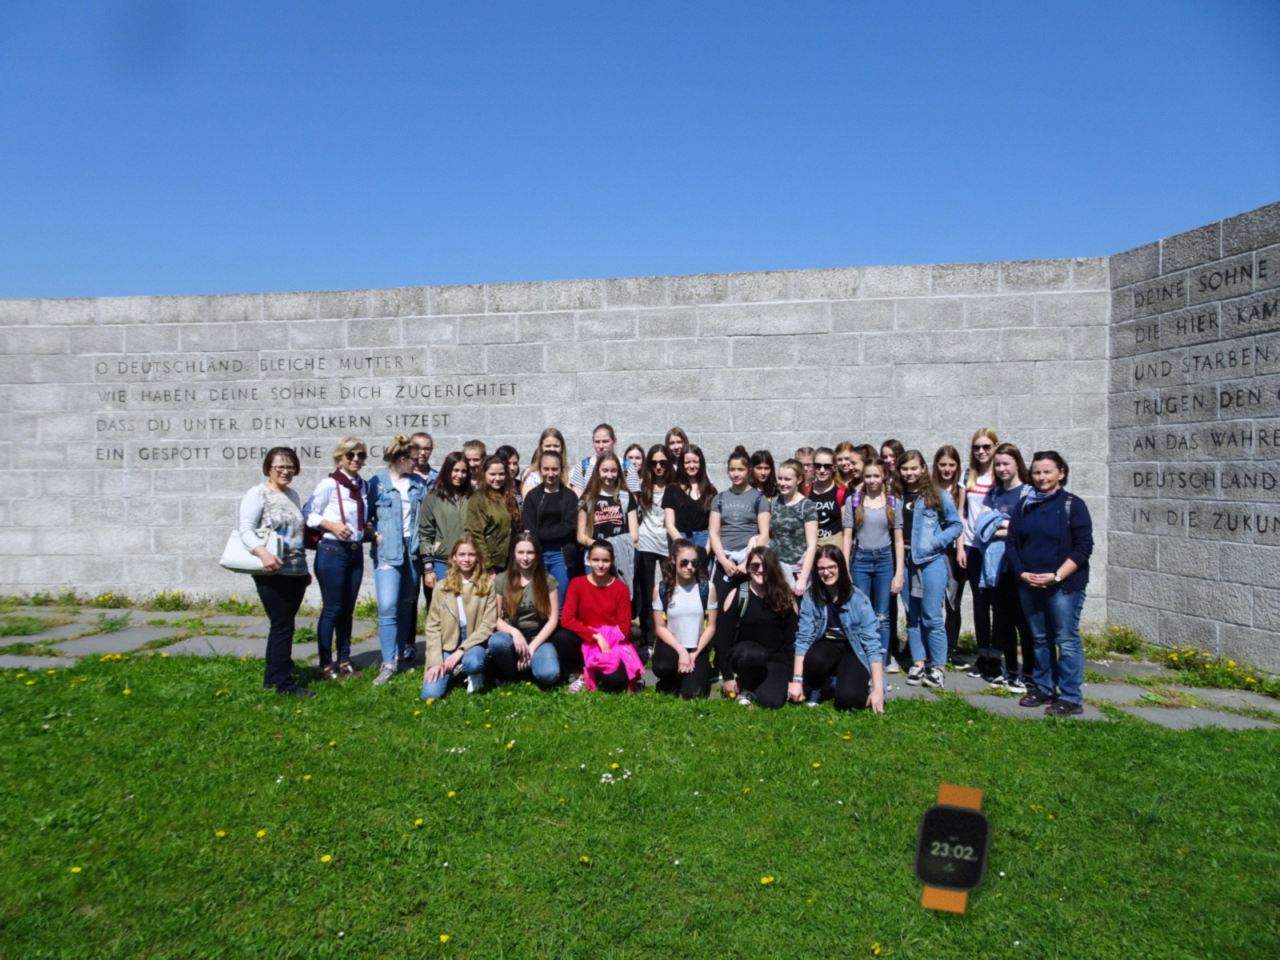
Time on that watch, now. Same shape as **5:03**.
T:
**23:02**
